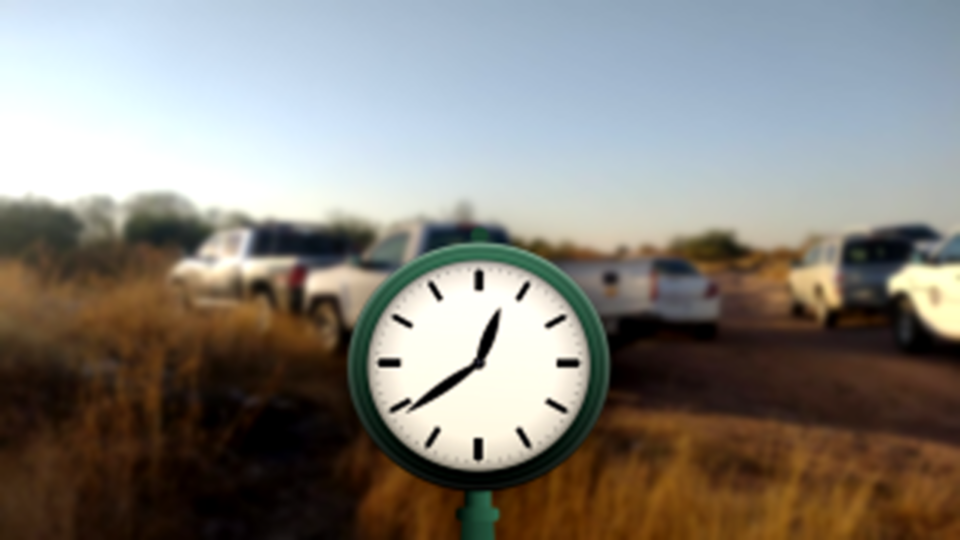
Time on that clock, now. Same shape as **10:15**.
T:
**12:39**
